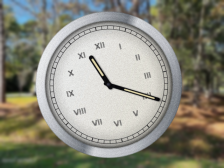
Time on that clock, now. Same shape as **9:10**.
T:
**11:20**
